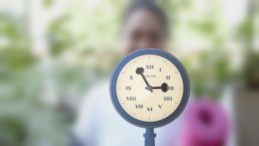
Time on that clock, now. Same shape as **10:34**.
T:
**2:55**
